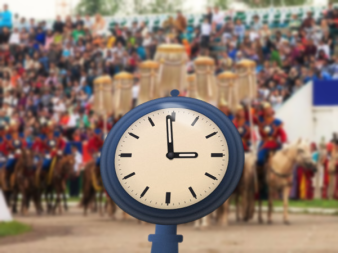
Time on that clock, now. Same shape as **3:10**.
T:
**2:59**
